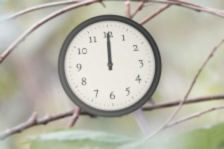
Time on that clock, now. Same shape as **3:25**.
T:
**12:00**
